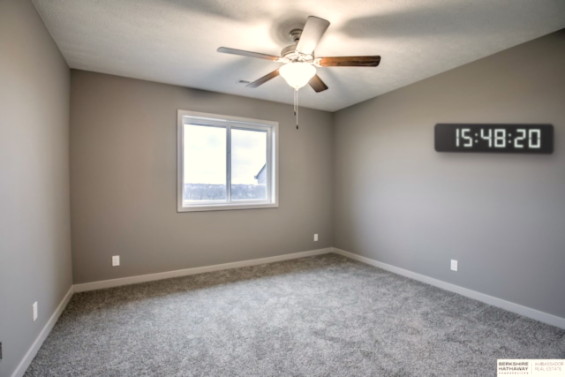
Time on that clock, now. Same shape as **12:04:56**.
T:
**15:48:20**
